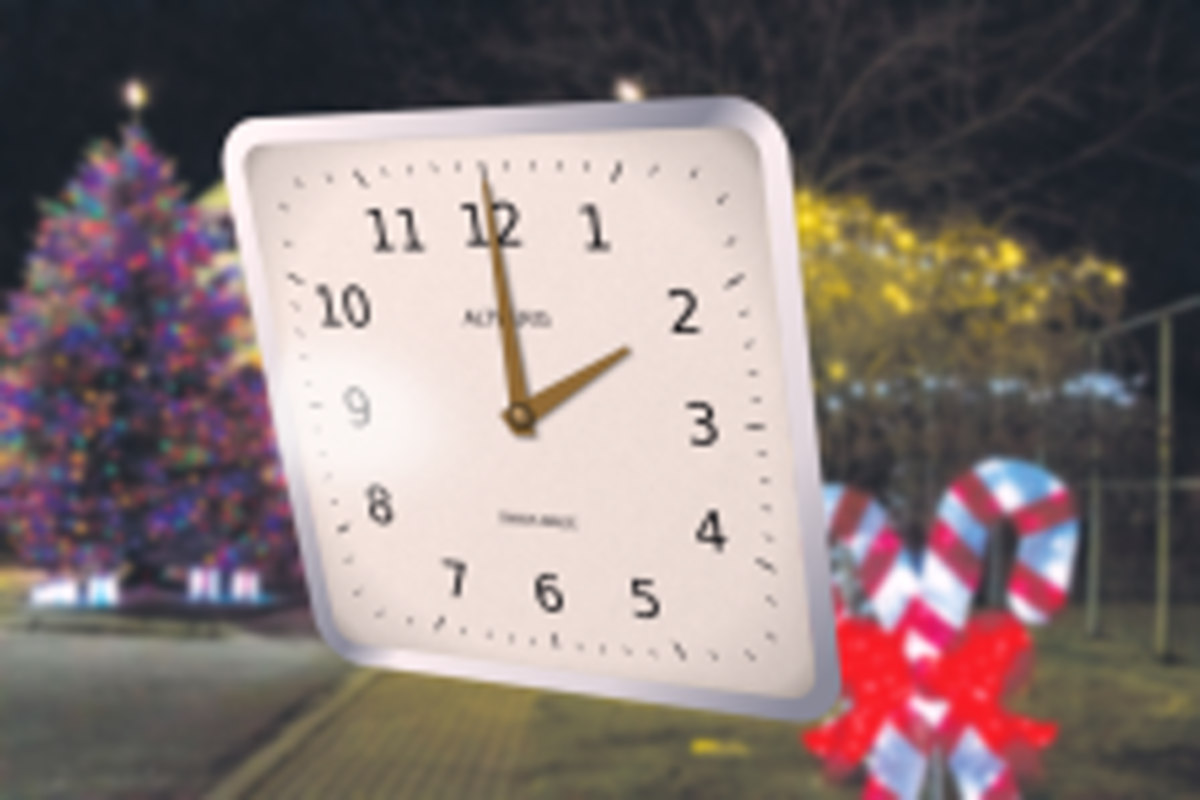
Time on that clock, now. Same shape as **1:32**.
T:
**2:00**
